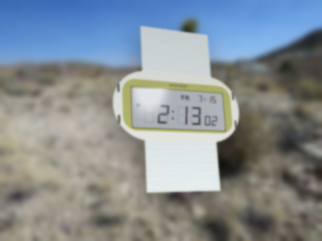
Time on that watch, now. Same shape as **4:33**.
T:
**2:13**
